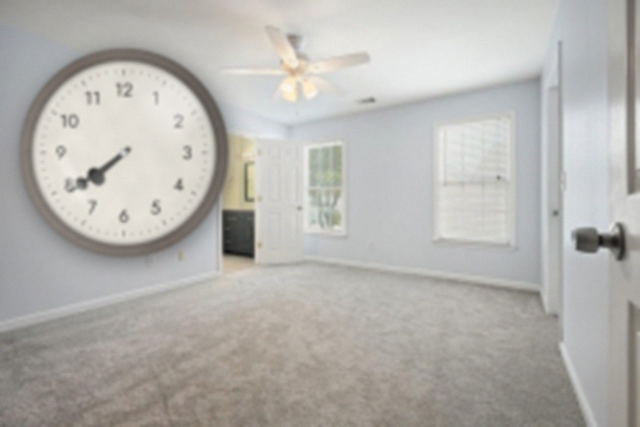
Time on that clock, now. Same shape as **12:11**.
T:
**7:39**
